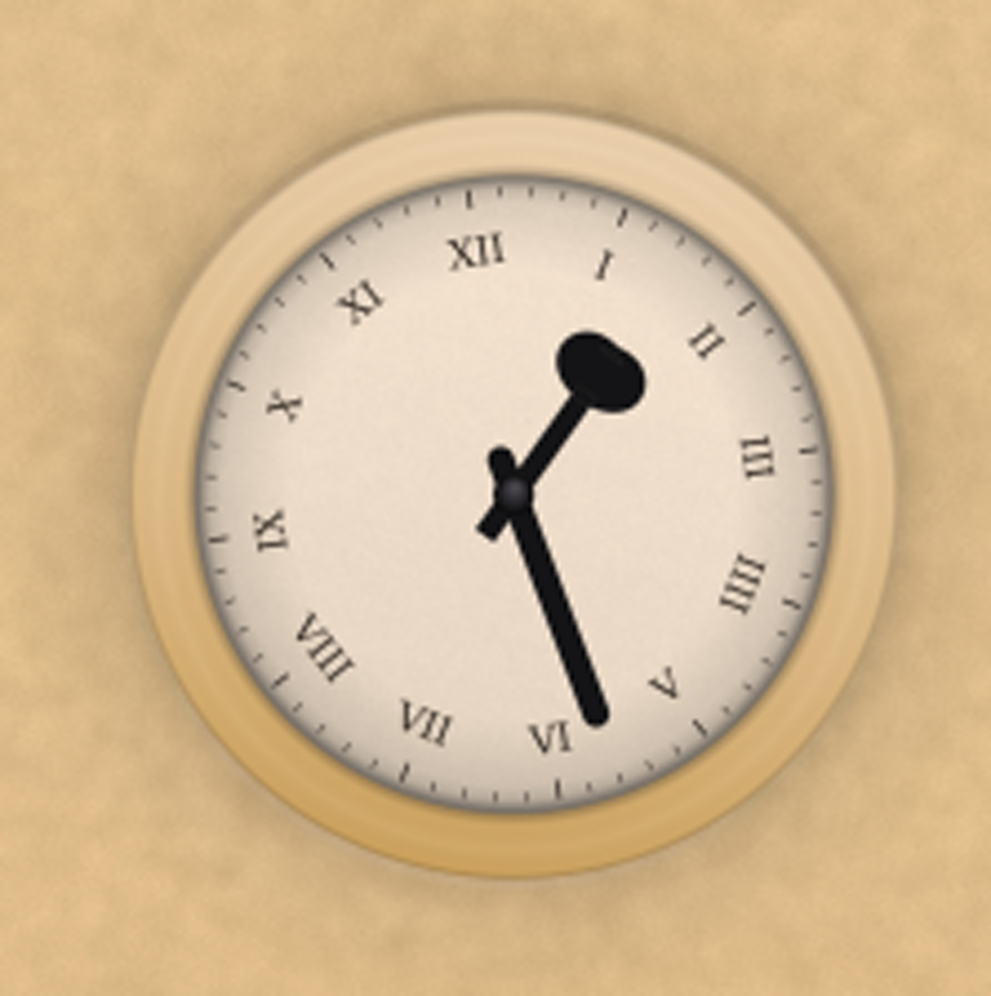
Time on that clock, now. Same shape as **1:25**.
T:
**1:28**
